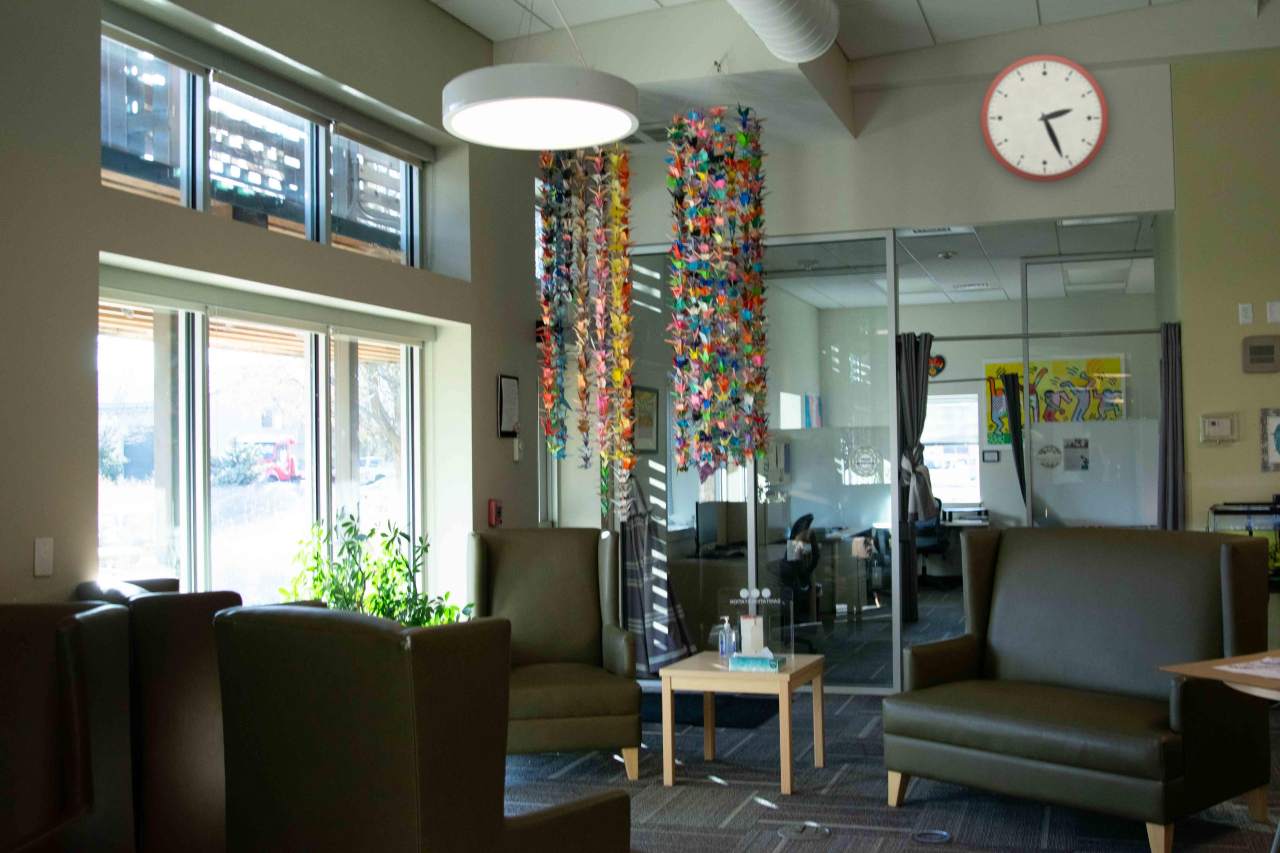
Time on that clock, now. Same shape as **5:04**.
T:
**2:26**
